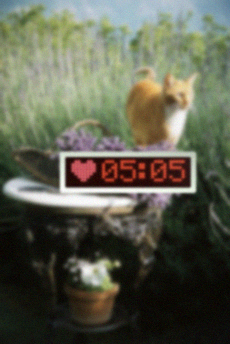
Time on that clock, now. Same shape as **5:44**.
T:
**5:05**
